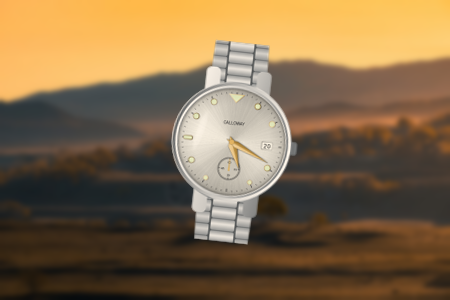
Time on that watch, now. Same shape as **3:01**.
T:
**5:19**
